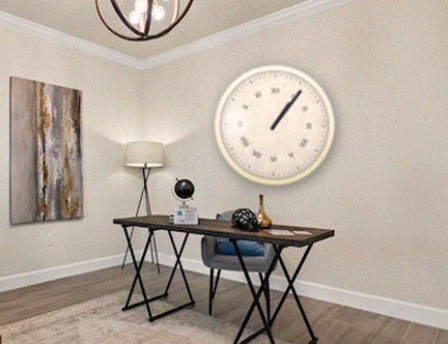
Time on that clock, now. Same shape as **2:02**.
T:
**1:06**
